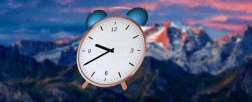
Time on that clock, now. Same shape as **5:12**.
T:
**9:40**
